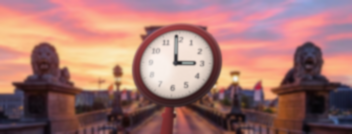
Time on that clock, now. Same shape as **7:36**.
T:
**2:59**
